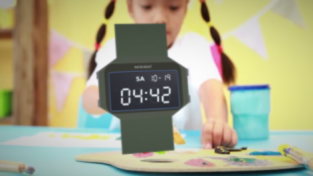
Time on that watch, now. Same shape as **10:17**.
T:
**4:42**
